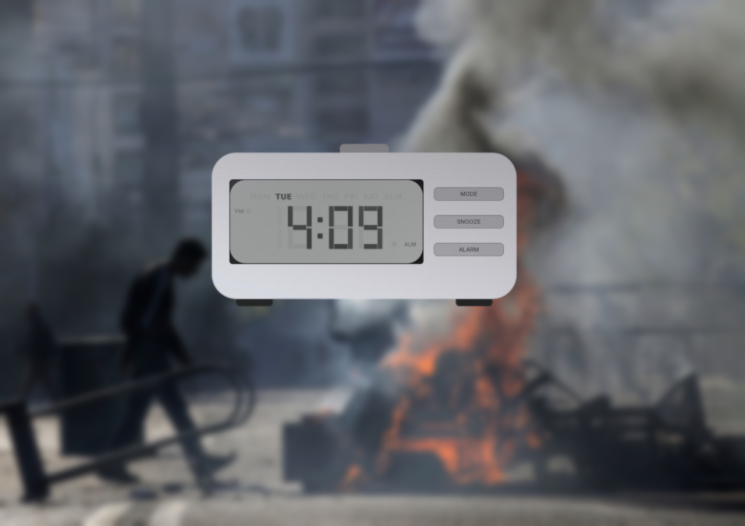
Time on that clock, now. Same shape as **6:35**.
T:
**4:09**
